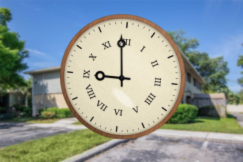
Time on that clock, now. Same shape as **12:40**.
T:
**8:59**
